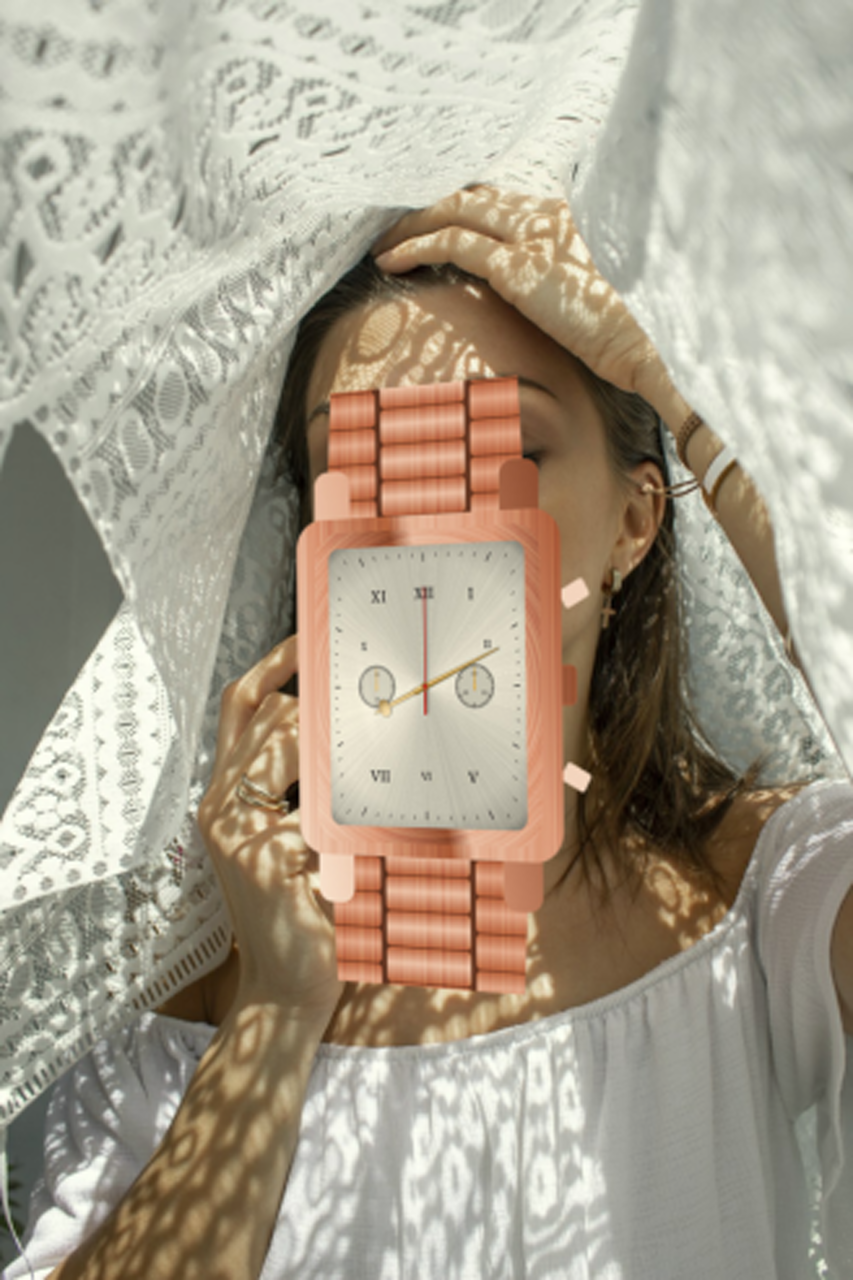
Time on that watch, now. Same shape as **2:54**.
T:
**8:11**
